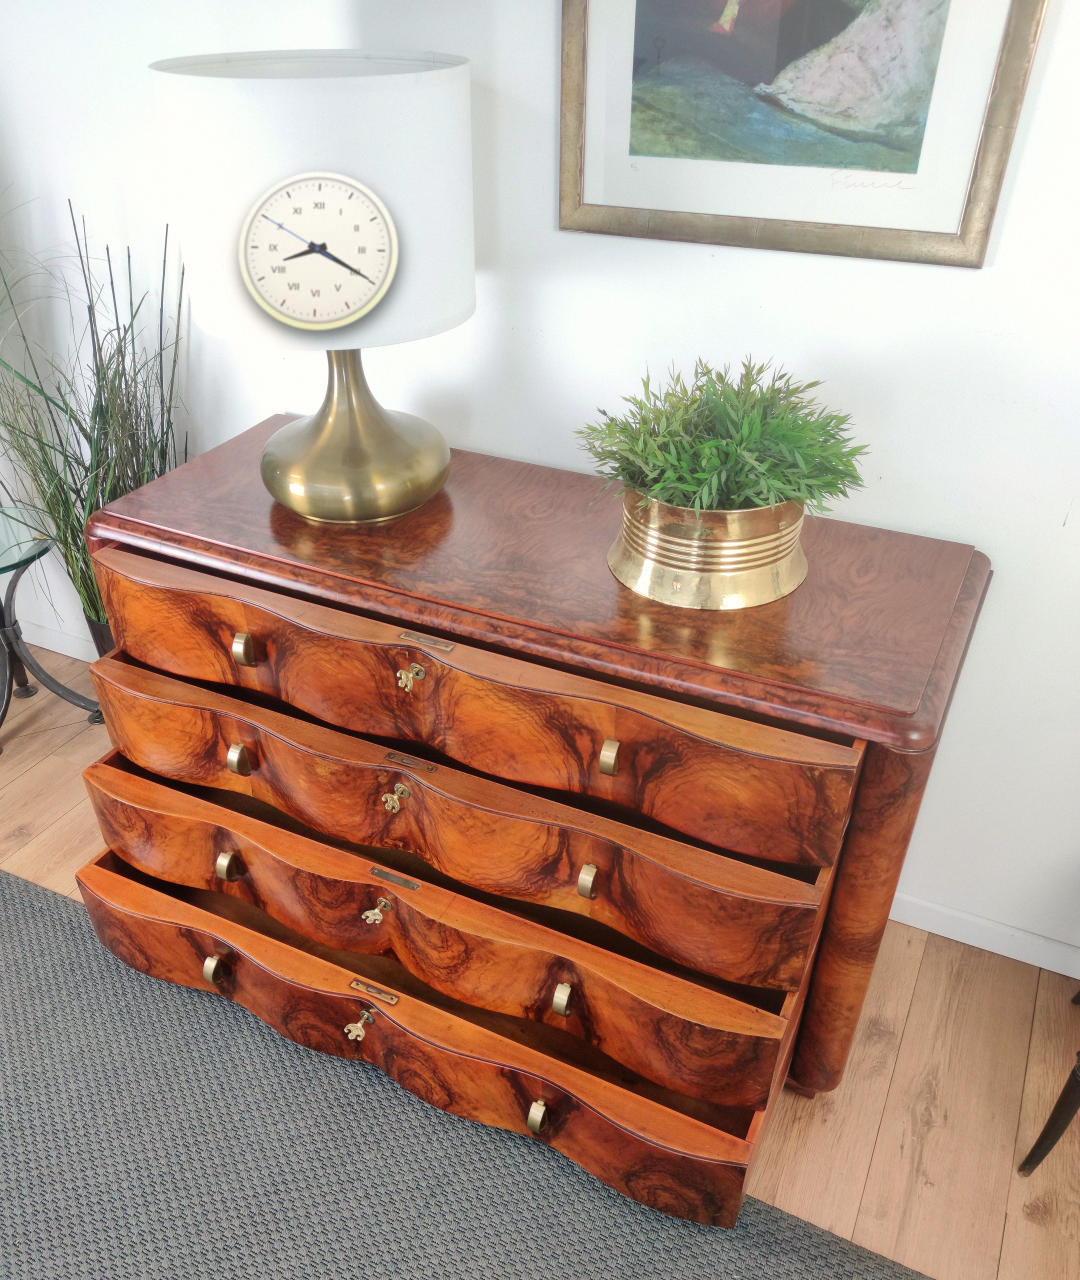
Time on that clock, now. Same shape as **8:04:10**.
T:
**8:19:50**
